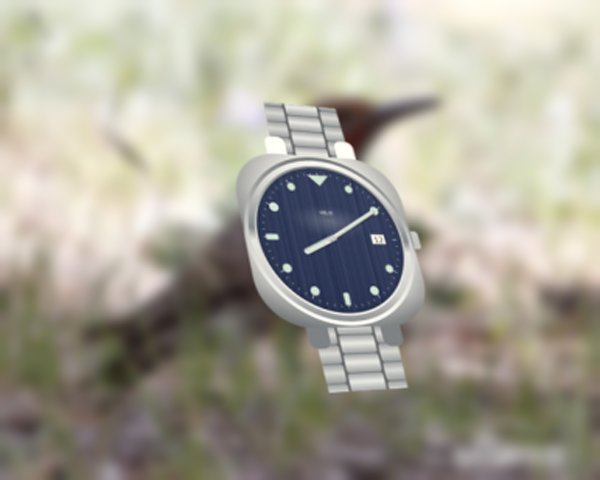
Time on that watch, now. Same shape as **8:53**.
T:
**8:10**
